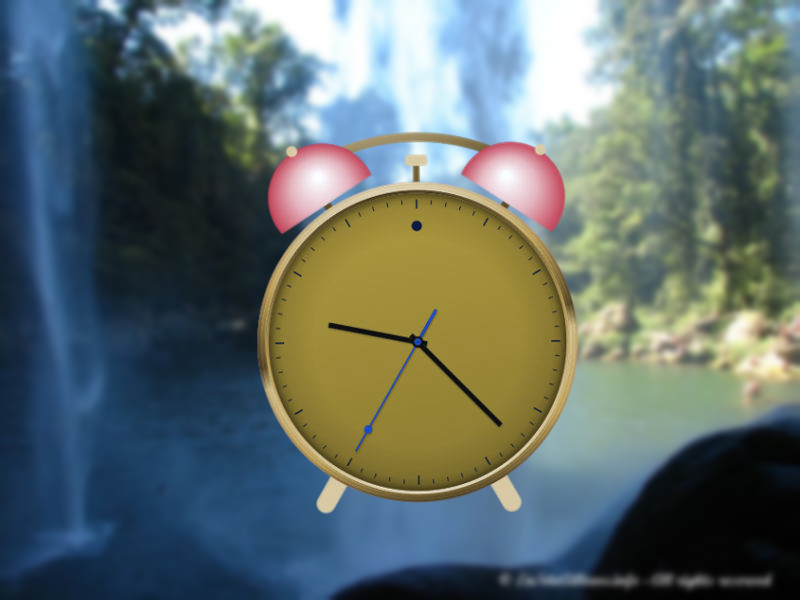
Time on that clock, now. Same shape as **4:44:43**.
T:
**9:22:35**
